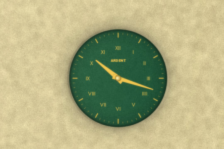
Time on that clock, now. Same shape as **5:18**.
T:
**10:18**
